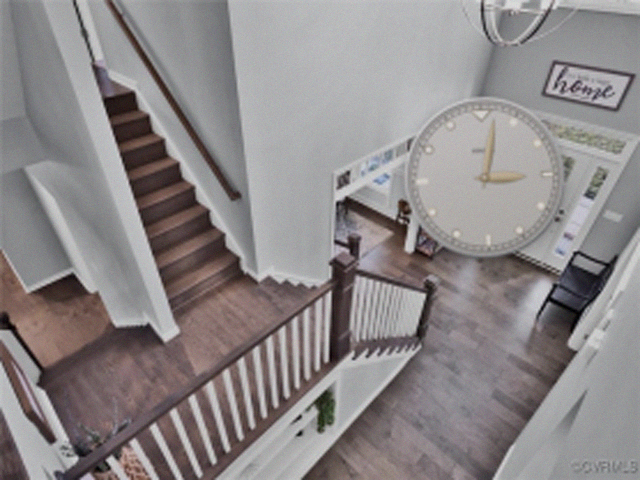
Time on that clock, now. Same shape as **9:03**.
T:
**3:02**
